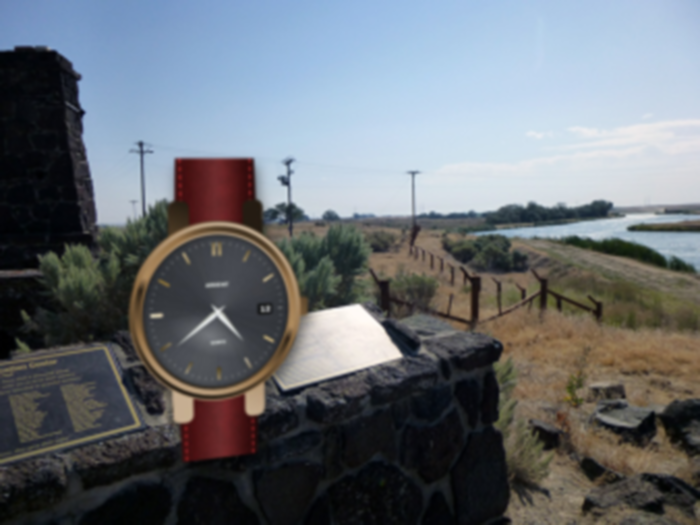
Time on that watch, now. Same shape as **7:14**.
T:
**4:39**
